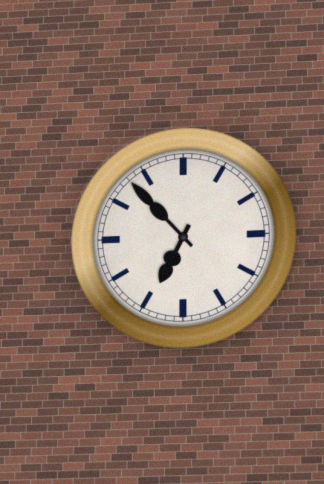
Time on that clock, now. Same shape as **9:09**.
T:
**6:53**
